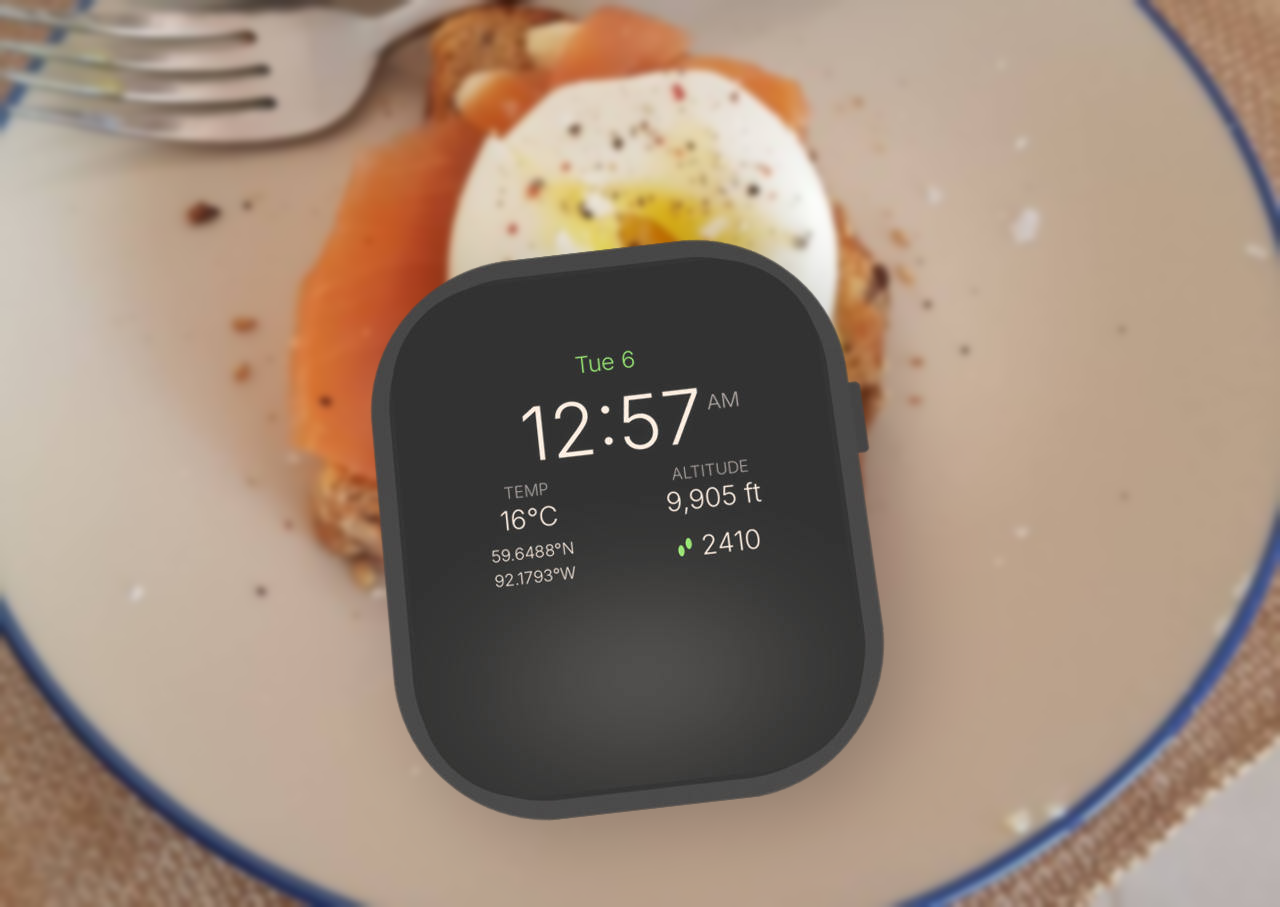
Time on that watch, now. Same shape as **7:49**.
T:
**12:57**
